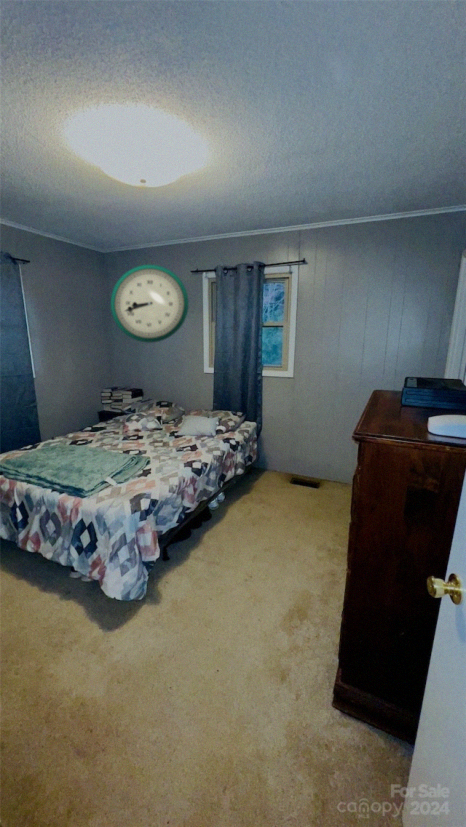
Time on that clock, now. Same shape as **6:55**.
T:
**8:42**
